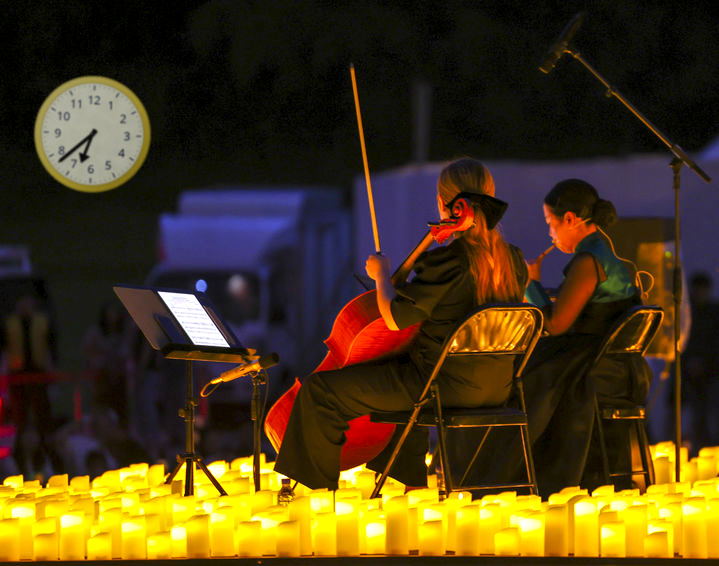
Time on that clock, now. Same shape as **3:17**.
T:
**6:38**
